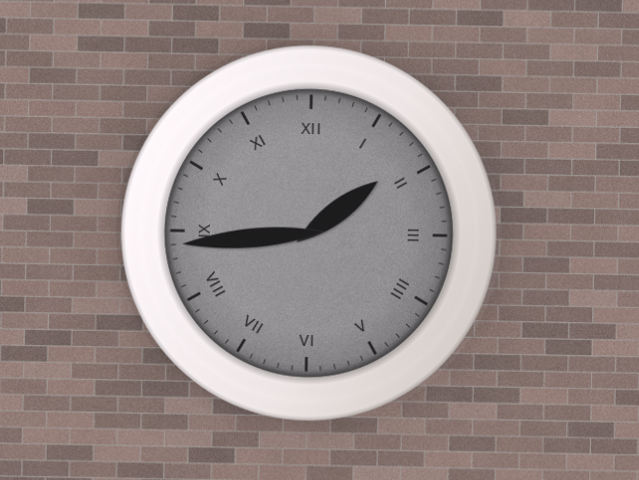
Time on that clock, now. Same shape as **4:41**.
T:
**1:44**
